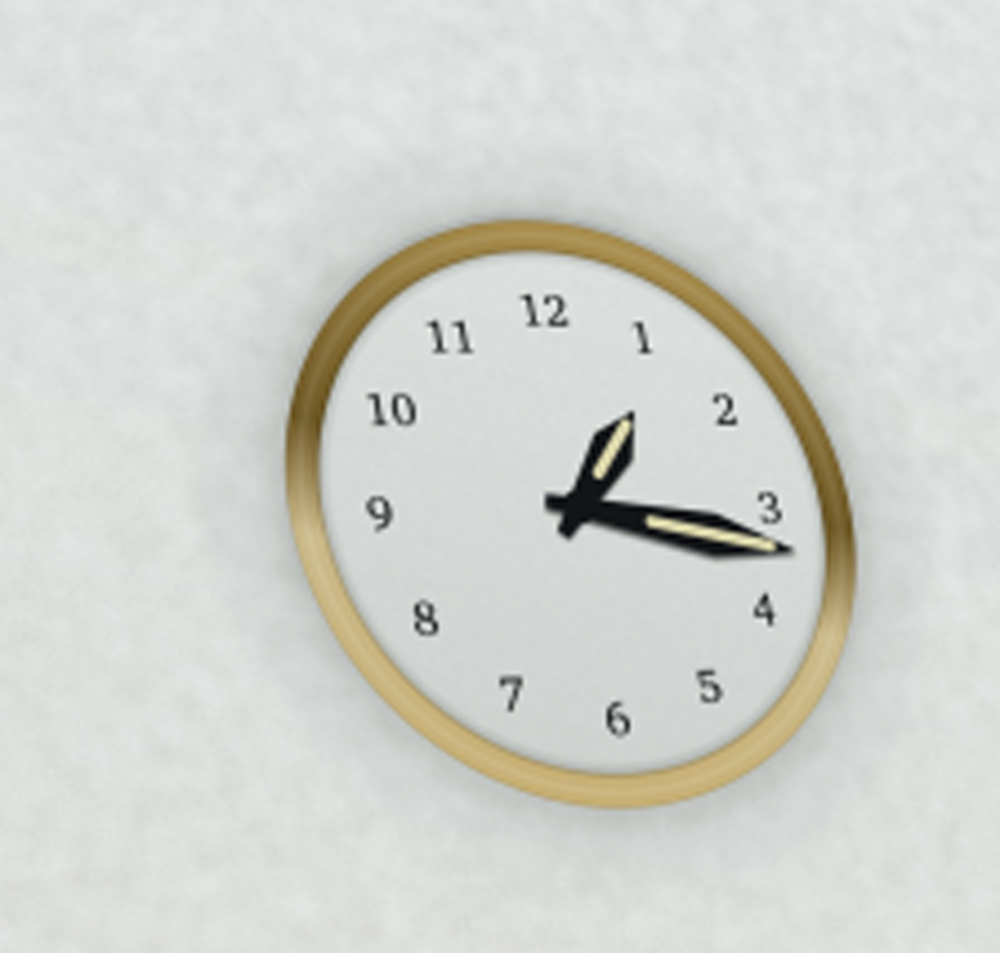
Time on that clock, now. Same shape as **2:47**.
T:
**1:17**
